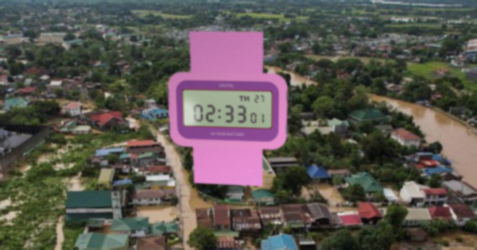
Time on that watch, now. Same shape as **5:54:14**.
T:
**2:33:01**
